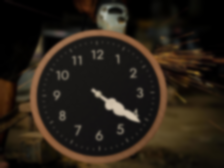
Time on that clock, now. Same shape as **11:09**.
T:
**4:21**
